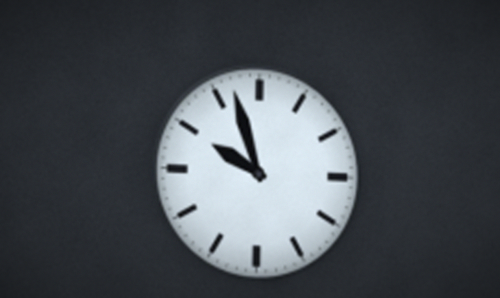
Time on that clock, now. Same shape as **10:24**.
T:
**9:57**
